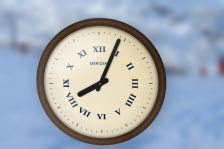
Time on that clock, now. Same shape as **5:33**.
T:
**8:04**
